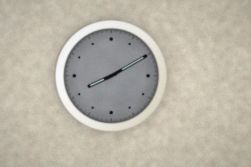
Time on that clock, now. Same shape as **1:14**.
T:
**8:10**
